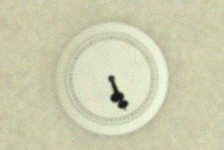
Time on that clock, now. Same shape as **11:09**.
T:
**5:26**
